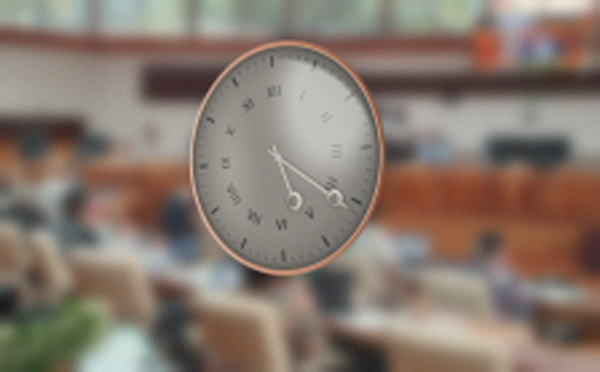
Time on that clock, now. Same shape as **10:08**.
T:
**5:21**
